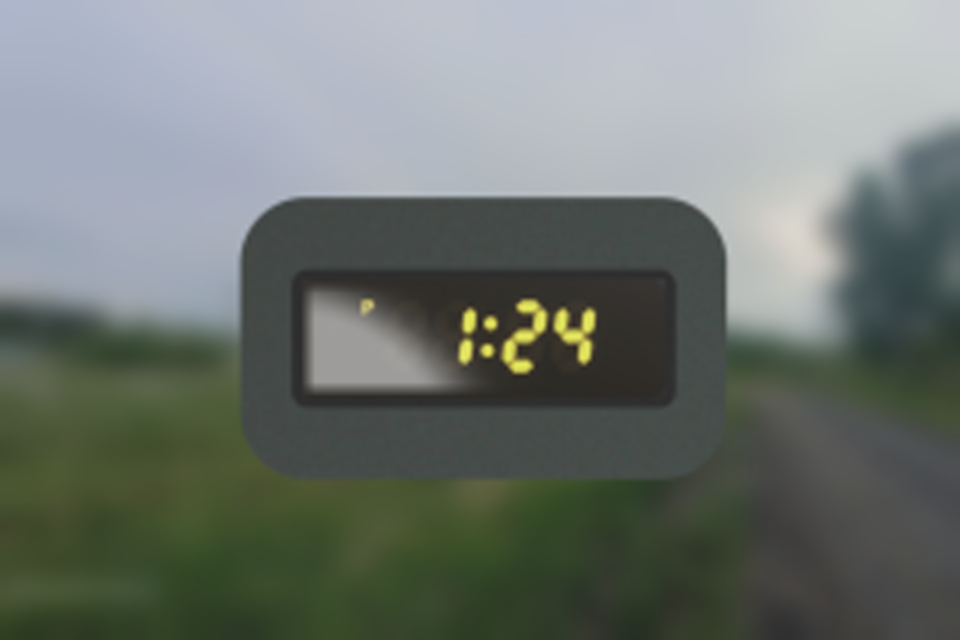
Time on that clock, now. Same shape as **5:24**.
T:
**1:24**
